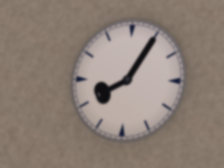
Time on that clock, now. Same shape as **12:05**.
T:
**8:05**
